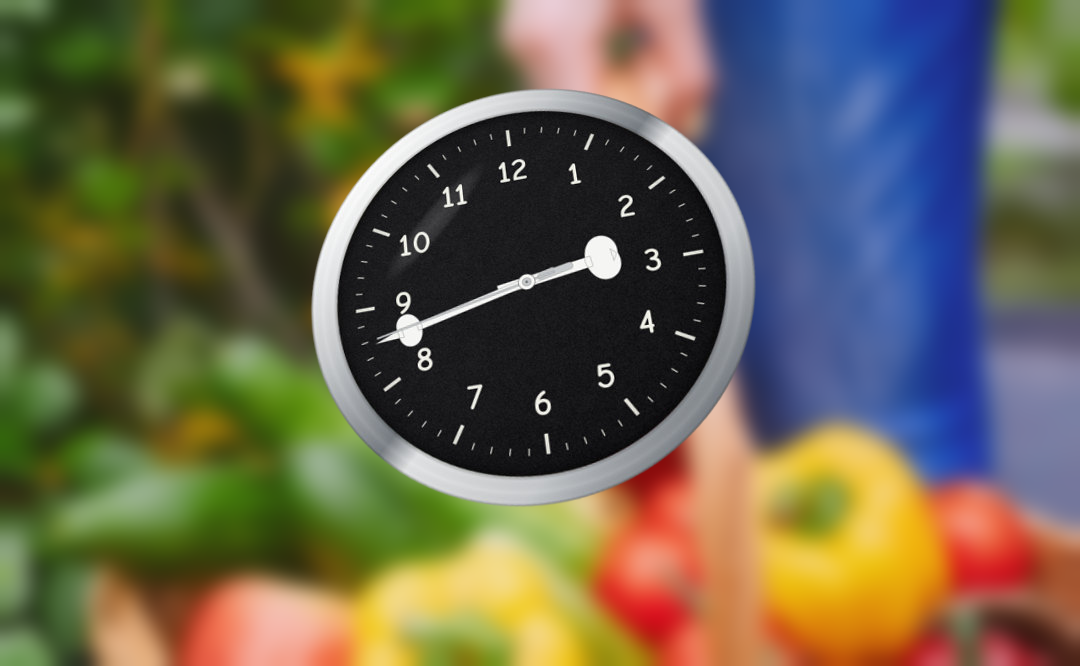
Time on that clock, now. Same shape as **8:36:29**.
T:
**2:42:43**
